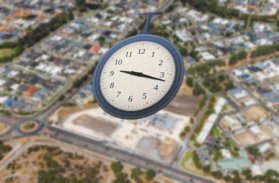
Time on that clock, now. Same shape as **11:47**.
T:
**9:17**
